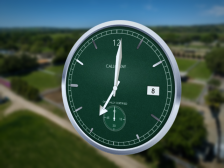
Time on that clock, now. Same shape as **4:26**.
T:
**7:01**
